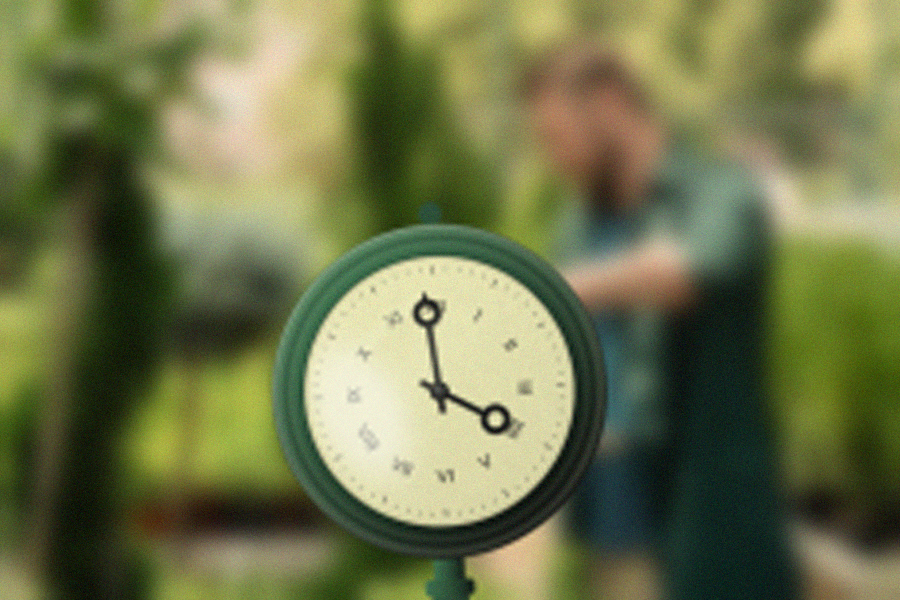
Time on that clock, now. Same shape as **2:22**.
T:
**3:59**
